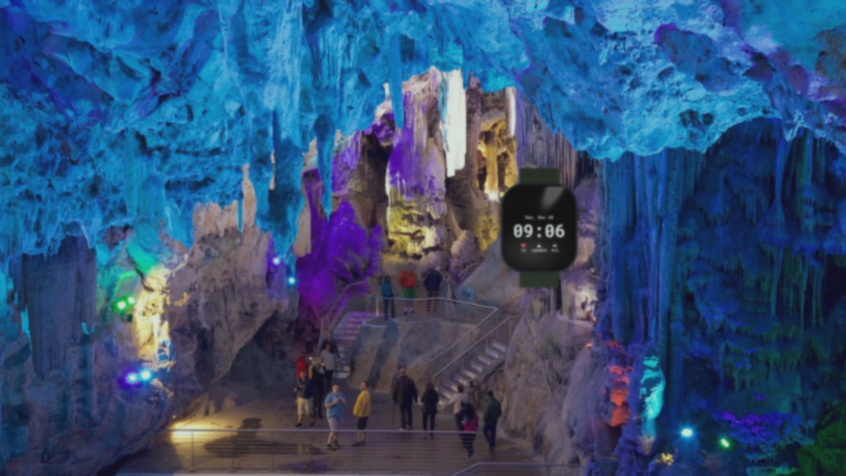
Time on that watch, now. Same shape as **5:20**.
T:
**9:06**
